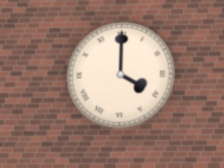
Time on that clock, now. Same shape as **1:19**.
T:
**4:00**
